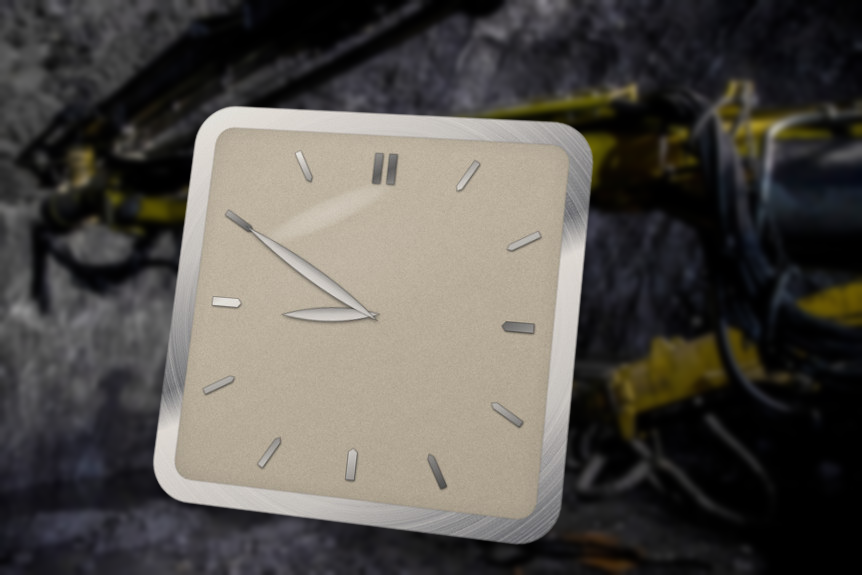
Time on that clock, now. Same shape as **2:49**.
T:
**8:50**
